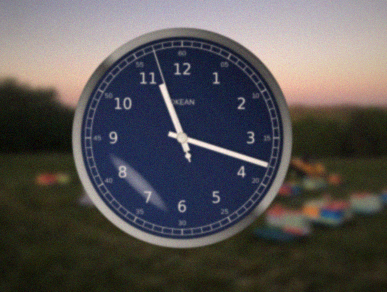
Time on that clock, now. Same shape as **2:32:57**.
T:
**11:17:57**
